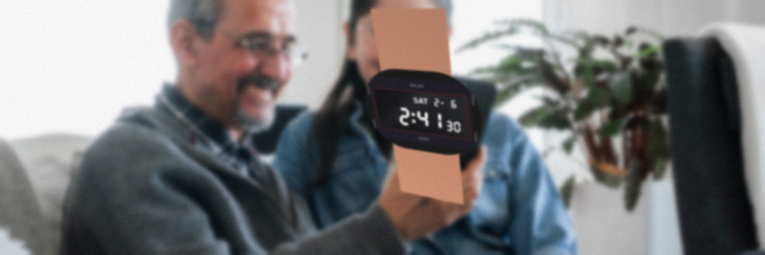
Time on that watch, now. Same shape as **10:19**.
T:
**2:41**
